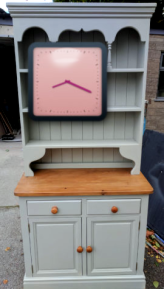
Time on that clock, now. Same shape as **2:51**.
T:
**8:19**
